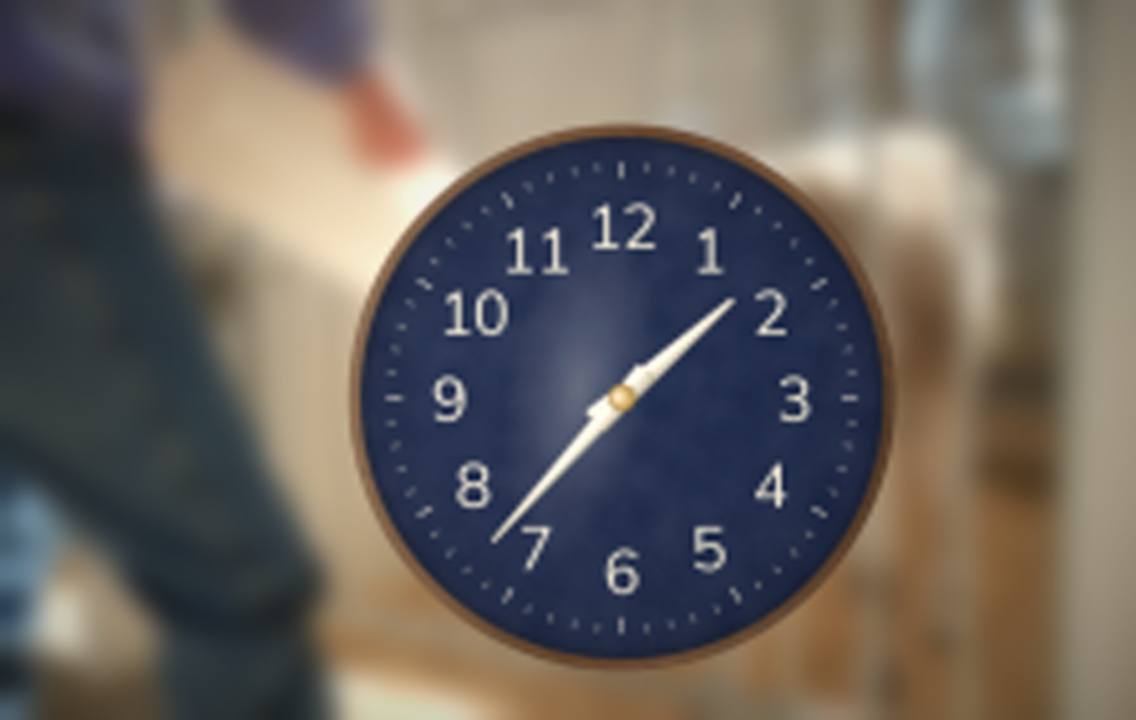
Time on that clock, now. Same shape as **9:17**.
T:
**1:37**
